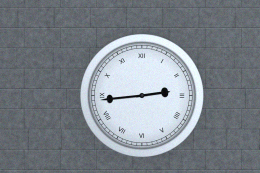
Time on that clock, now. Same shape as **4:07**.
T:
**2:44**
